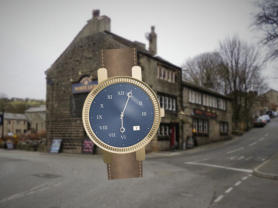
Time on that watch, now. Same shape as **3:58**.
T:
**6:04**
